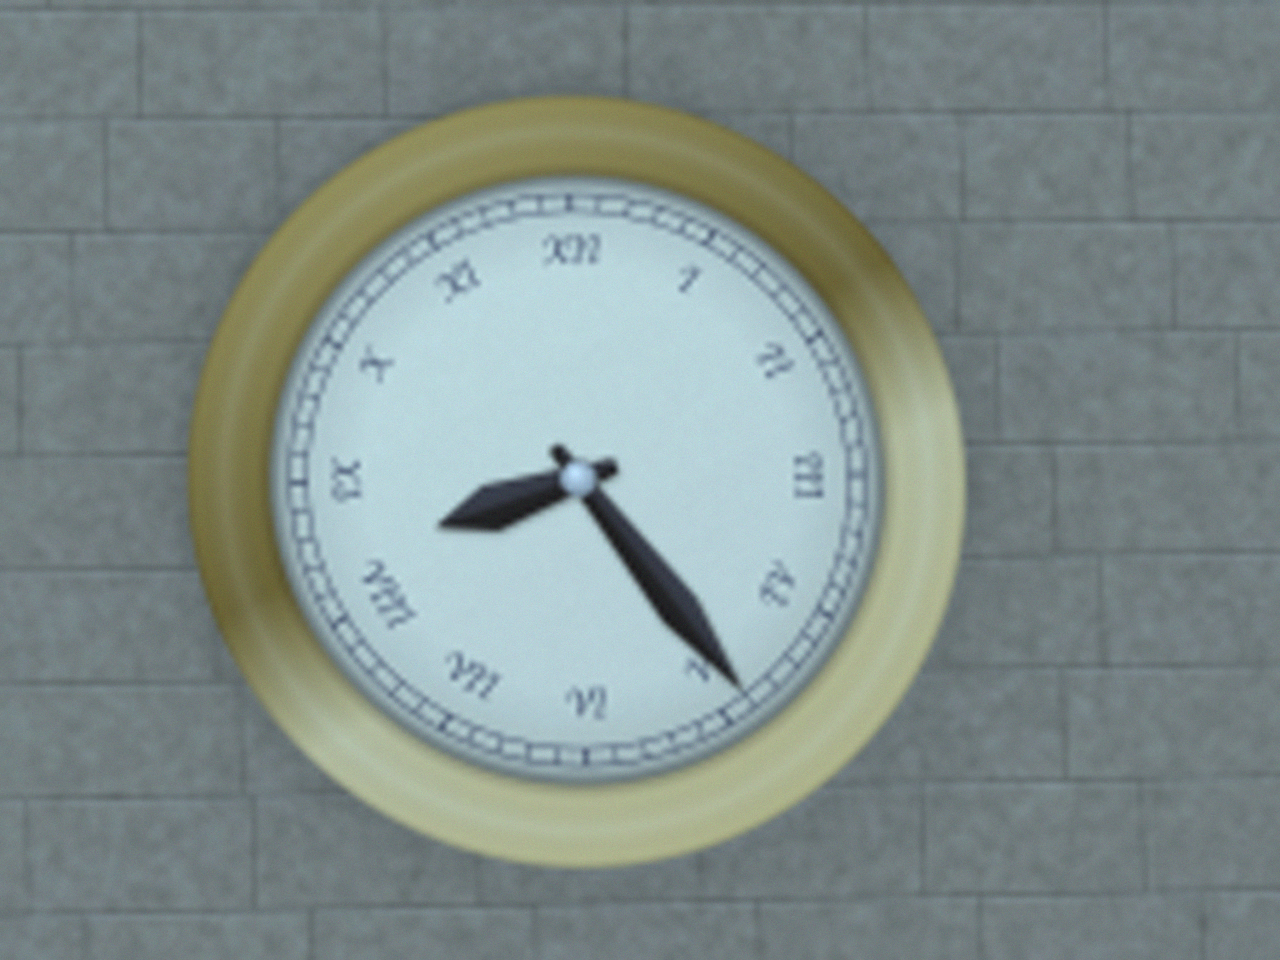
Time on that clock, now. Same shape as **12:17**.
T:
**8:24**
